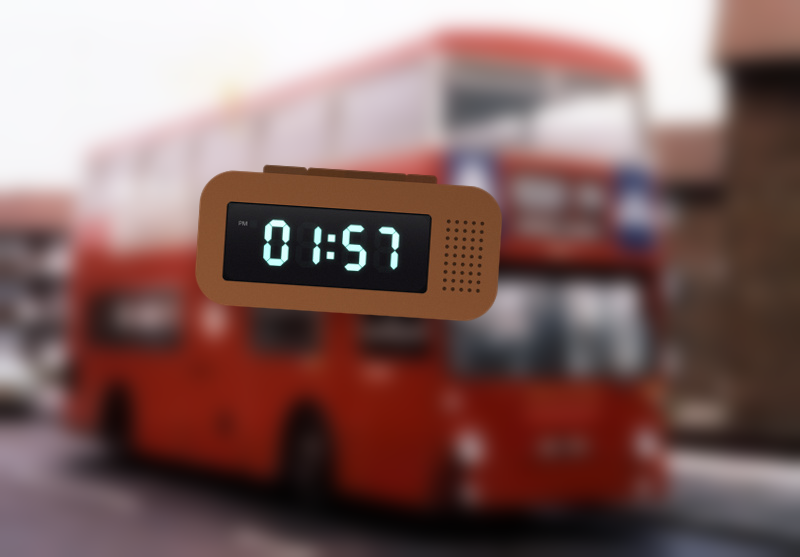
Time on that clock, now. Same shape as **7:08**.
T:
**1:57**
